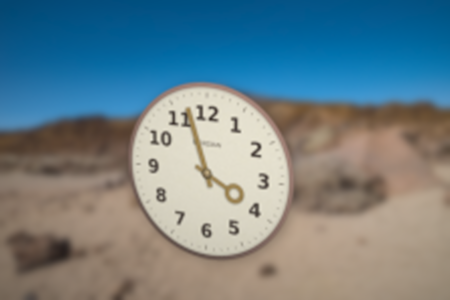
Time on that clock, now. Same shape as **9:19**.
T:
**3:57**
